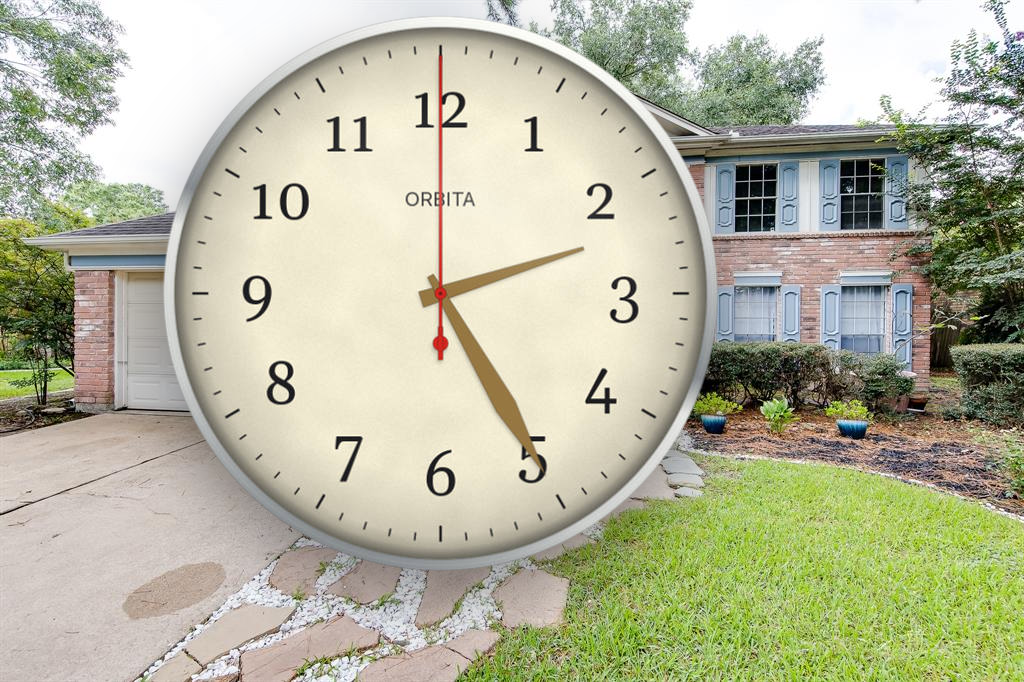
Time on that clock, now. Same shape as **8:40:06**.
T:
**2:25:00**
